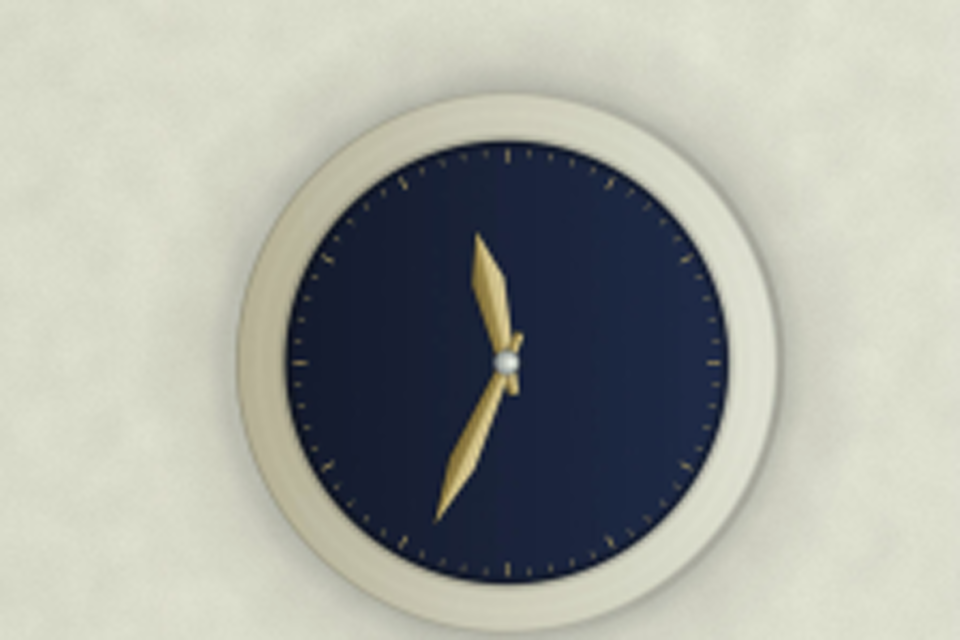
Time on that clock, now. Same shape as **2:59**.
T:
**11:34**
